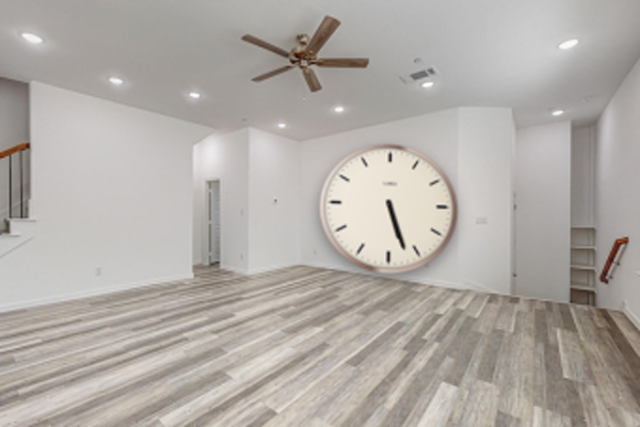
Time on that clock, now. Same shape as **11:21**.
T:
**5:27**
